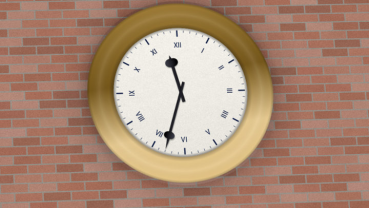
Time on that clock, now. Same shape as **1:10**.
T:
**11:33**
